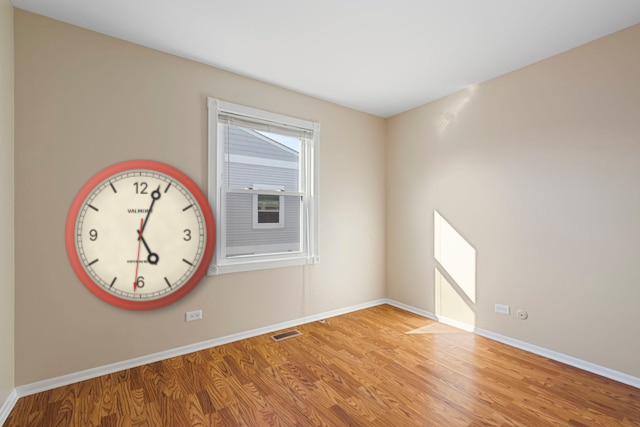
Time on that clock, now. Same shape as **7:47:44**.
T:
**5:03:31**
